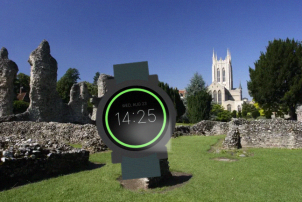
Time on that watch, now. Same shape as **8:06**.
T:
**14:25**
